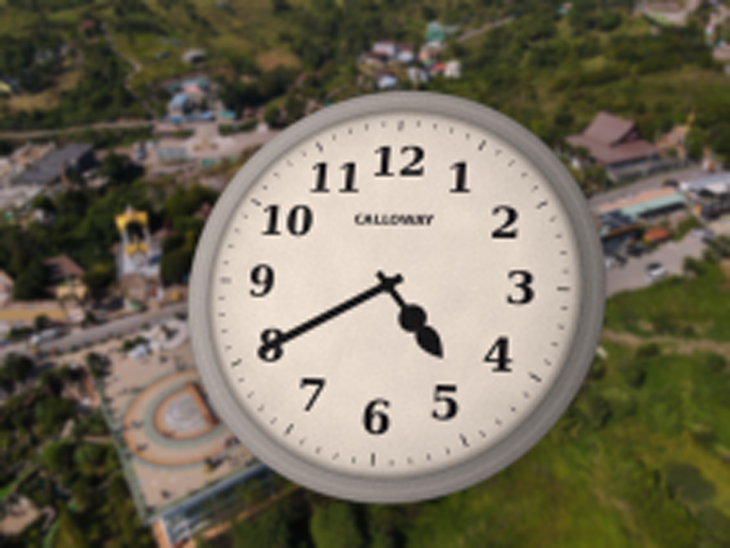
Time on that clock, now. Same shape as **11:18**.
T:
**4:40**
